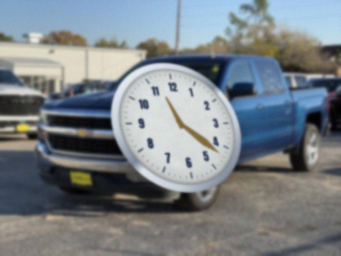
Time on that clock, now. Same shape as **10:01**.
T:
**11:22**
